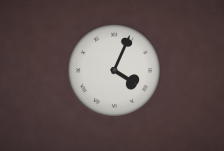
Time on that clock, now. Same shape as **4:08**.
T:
**4:04**
